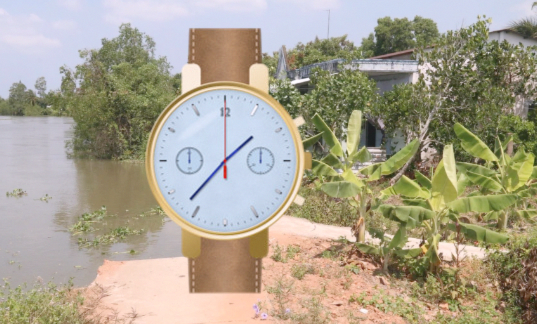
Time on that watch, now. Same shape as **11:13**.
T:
**1:37**
